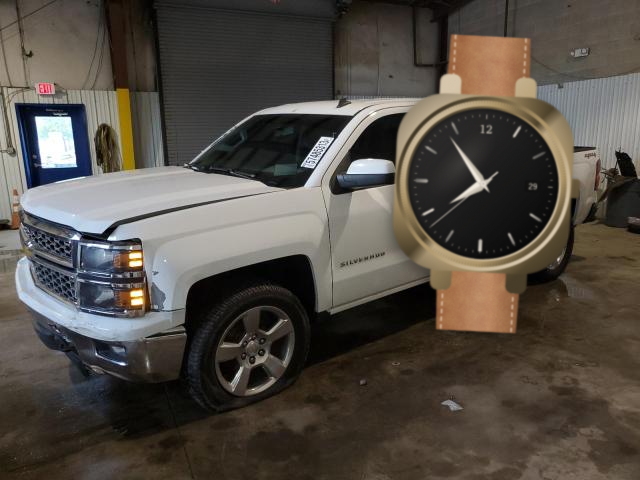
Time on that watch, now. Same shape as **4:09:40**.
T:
**7:53:38**
